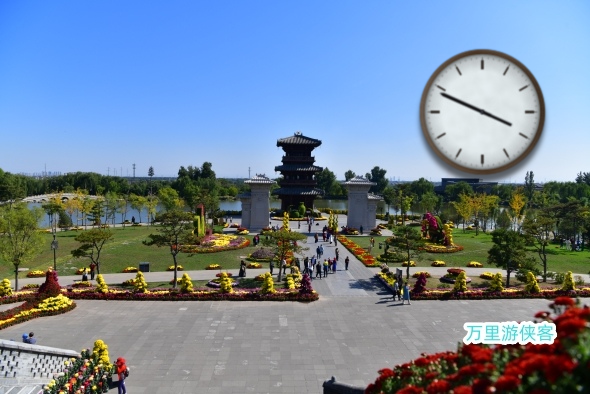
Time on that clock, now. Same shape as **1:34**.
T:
**3:49**
